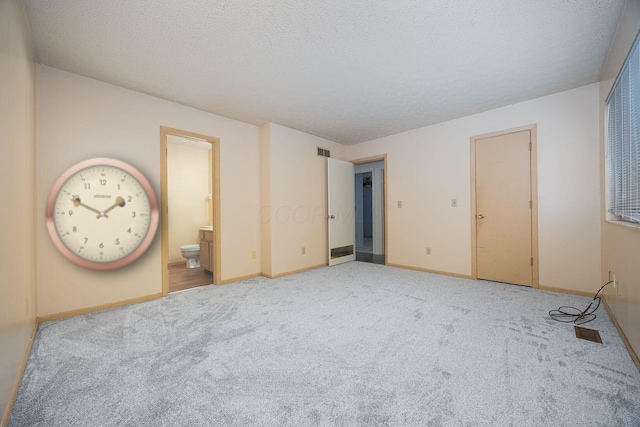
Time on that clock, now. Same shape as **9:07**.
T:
**1:49**
